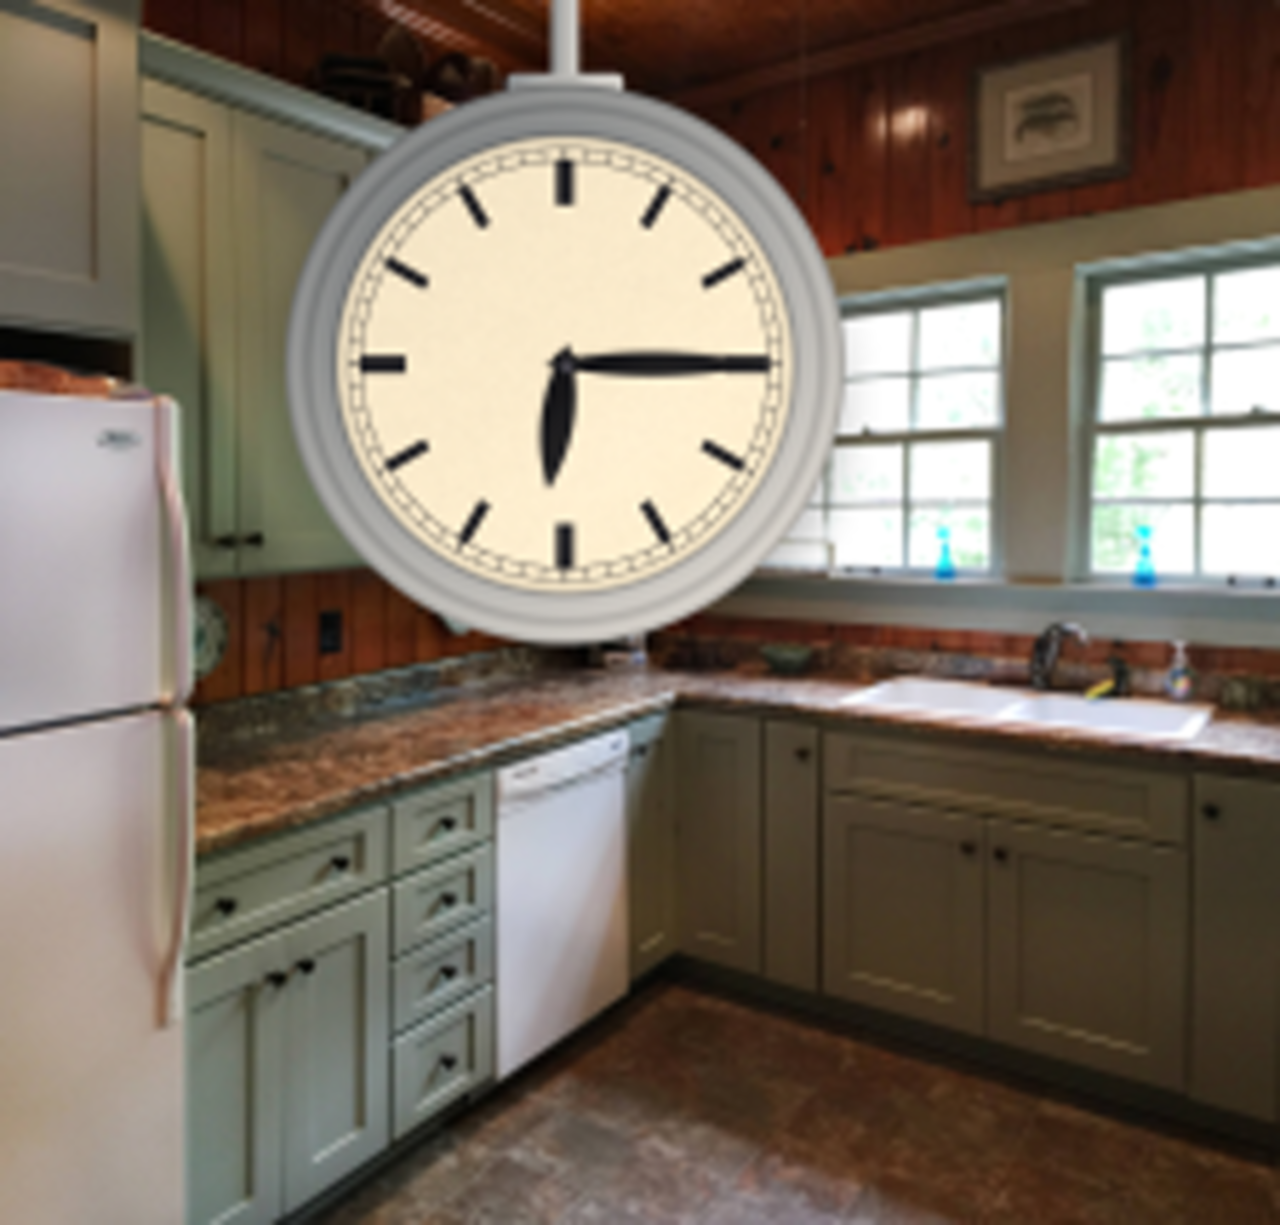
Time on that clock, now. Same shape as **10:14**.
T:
**6:15**
